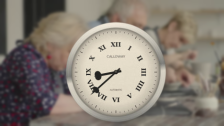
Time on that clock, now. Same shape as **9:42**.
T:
**8:38**
